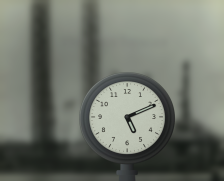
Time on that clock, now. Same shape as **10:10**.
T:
**5:11**
